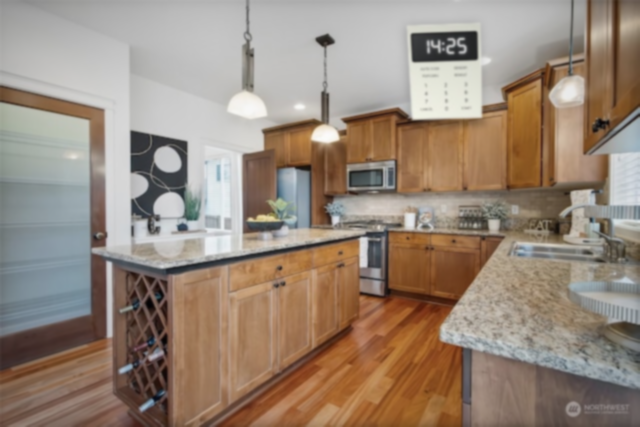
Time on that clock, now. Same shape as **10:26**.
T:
**14:25**
